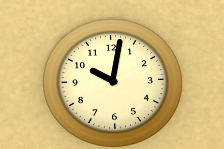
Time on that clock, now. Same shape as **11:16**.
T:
**10:02**
